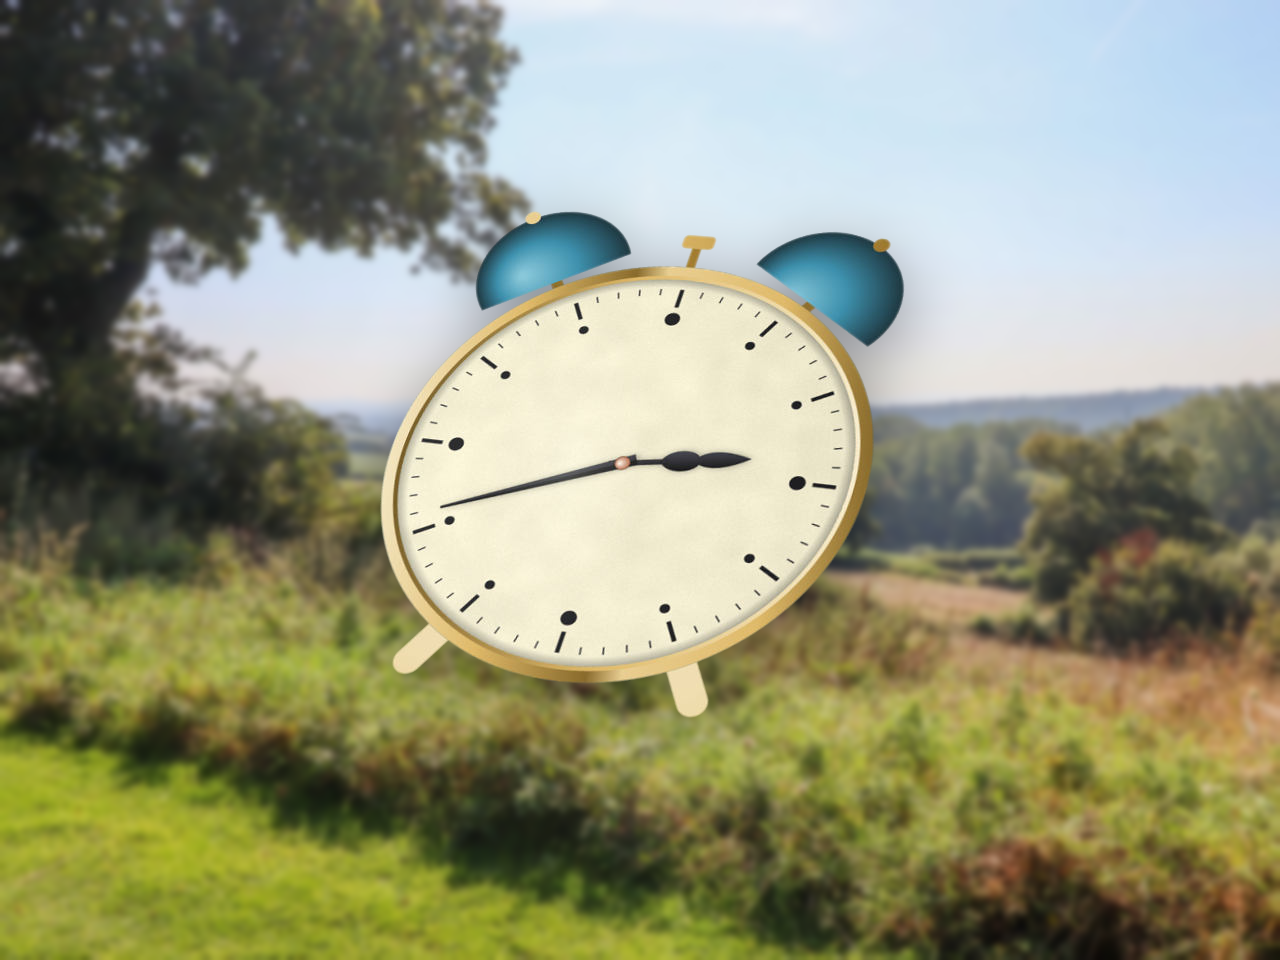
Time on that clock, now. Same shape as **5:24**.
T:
**2:41**
